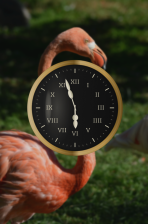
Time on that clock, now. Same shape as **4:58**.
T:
**5:57**
